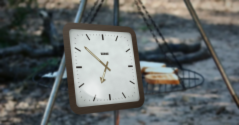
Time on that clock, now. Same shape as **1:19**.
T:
**6:52**
